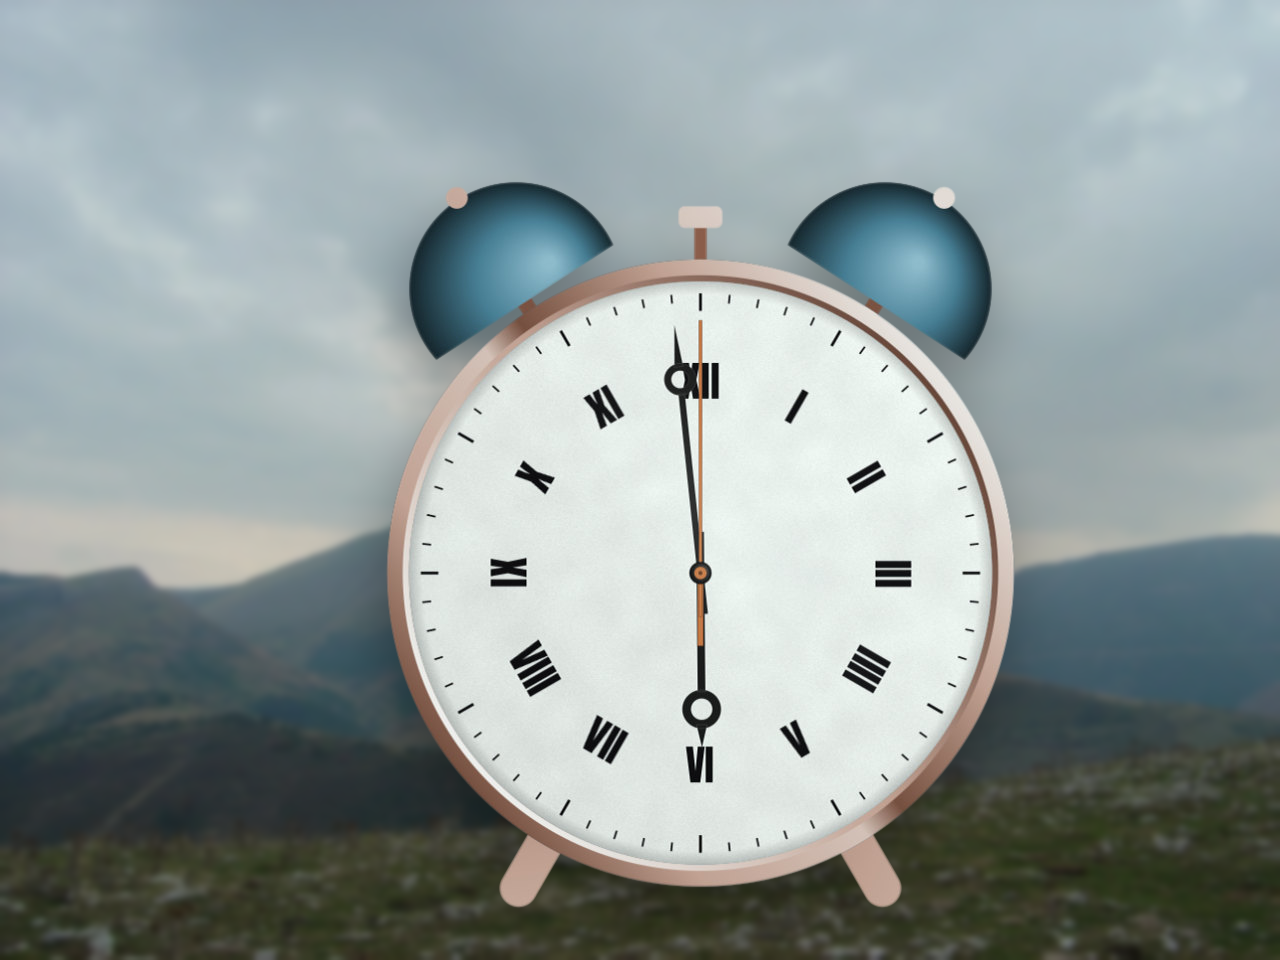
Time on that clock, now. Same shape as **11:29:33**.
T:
**5:59:00**
